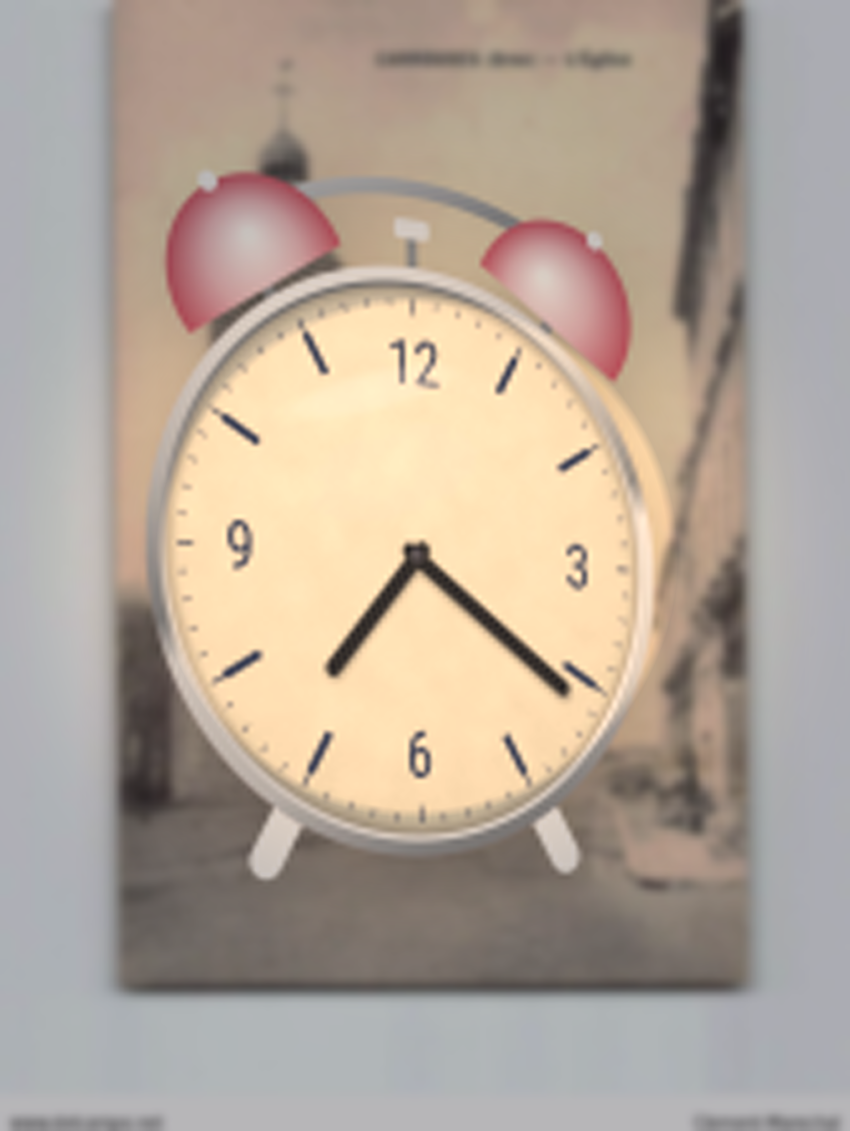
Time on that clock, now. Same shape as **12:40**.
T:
**7:21**
